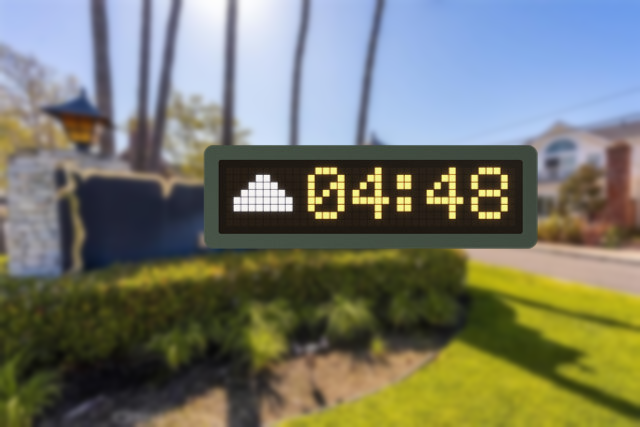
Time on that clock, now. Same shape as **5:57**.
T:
**4:48**
